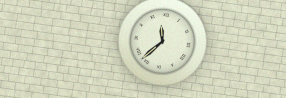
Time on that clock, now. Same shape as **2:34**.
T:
**11:37**
